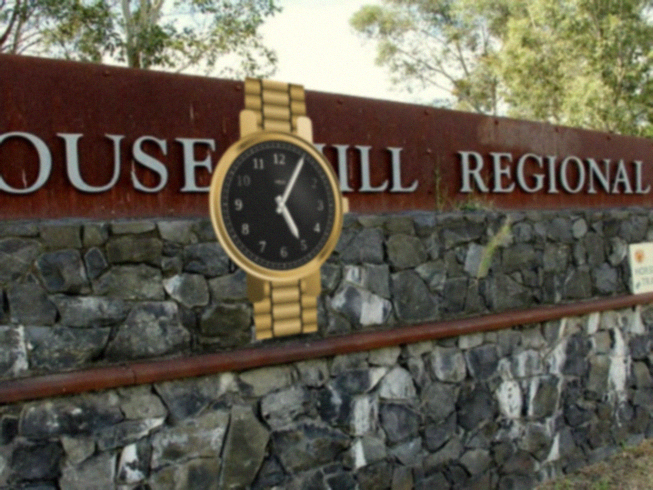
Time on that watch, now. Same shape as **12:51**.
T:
**5:05**
